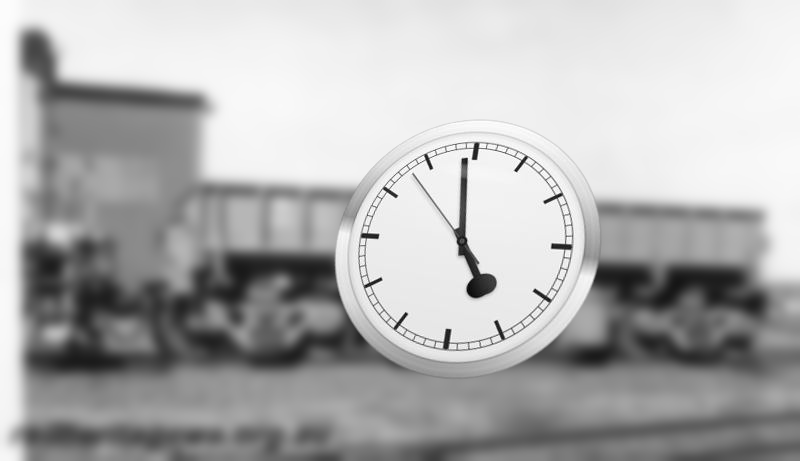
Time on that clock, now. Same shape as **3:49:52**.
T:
**4:58:53**
